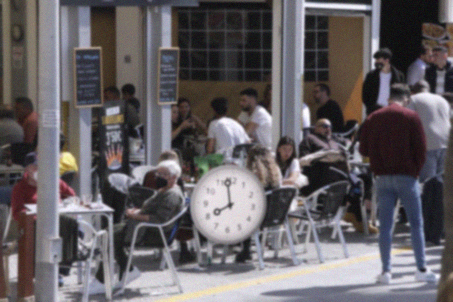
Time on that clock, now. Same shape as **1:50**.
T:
**7:58**
